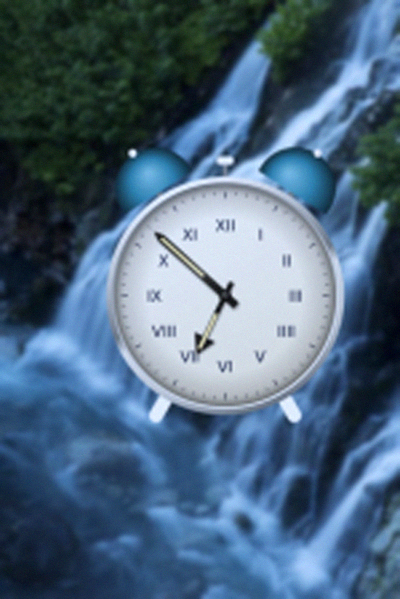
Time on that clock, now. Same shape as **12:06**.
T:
**6:52**
